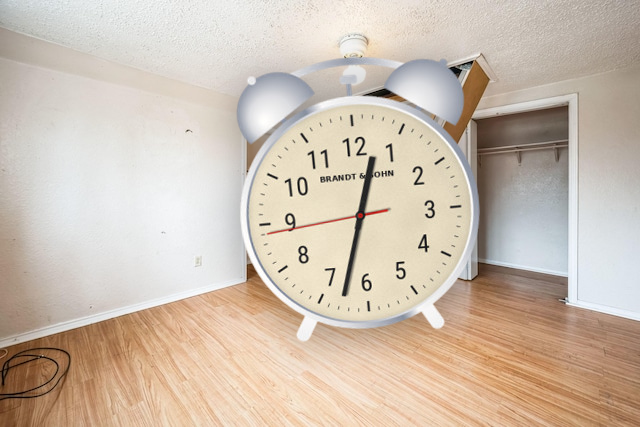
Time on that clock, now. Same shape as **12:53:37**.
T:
**12:32:44**
